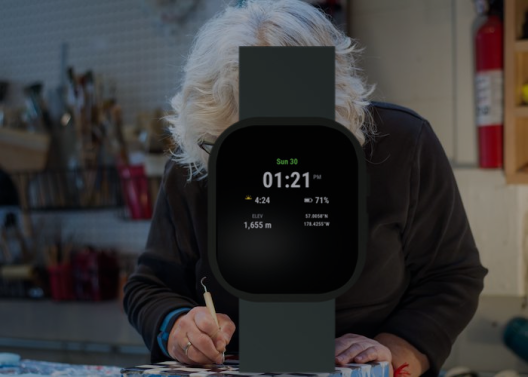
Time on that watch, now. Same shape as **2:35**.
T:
**1:21**
